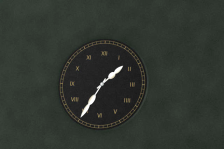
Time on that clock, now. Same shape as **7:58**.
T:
**1:35**
